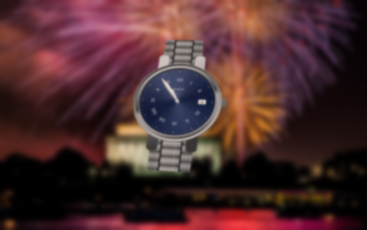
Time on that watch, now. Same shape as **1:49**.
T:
**10:54**
